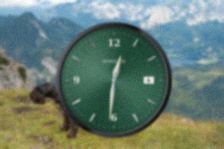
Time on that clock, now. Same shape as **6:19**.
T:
**12:31**
